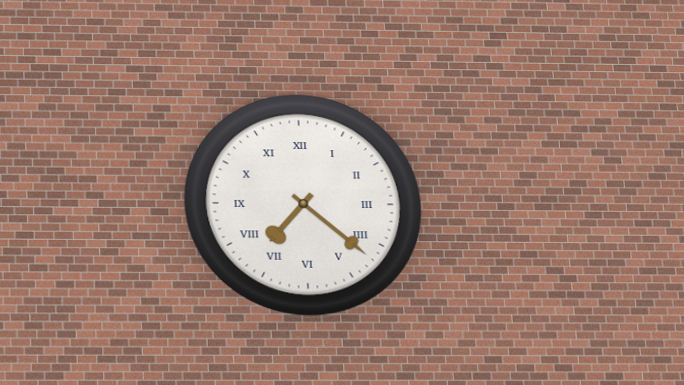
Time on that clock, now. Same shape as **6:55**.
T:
**7:22**
